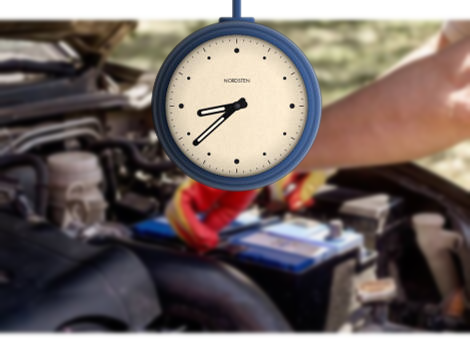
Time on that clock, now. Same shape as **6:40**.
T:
**8:38**
